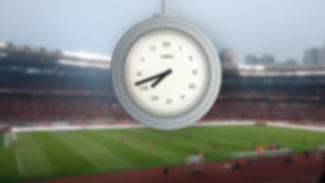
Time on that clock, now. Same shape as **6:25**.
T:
**7:42**
